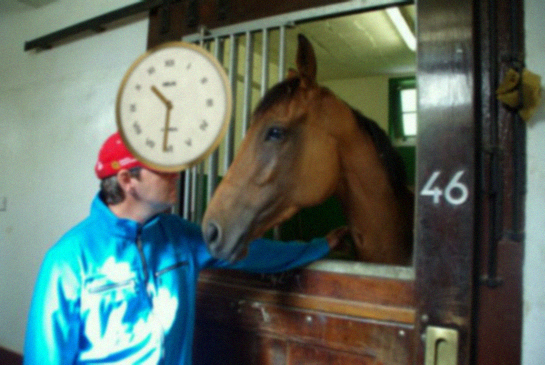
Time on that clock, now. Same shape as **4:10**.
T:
**10:31**
